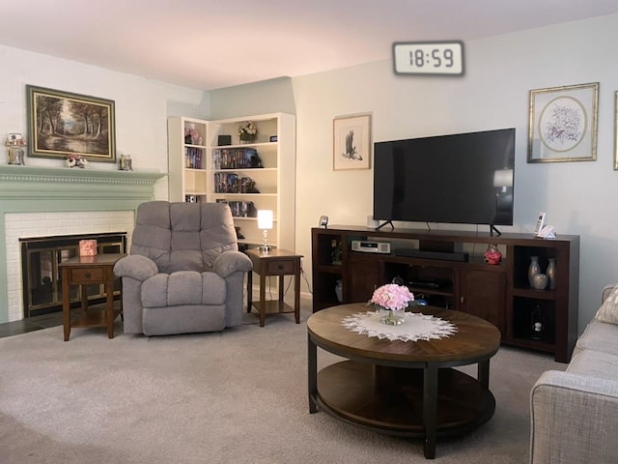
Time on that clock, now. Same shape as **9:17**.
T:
**18:59**
